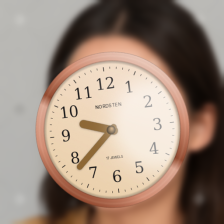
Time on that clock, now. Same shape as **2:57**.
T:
**9:38**
